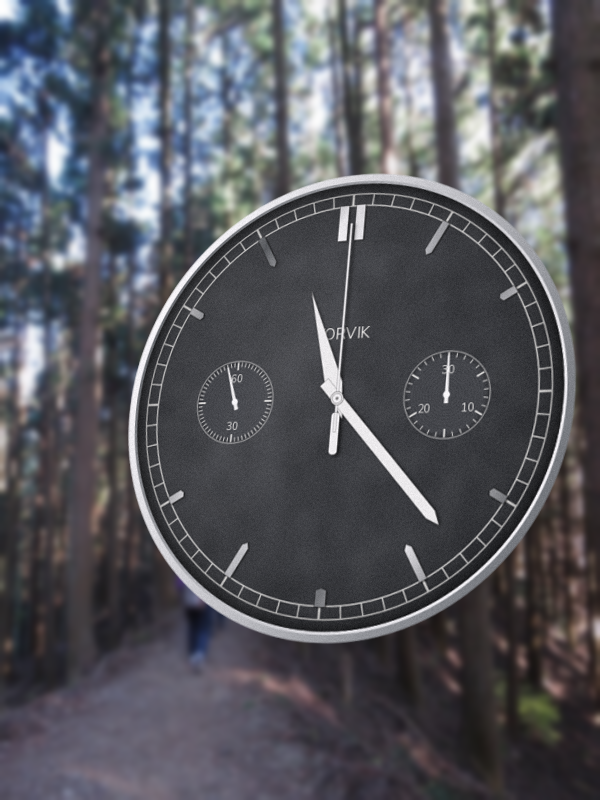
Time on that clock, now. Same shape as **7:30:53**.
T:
**11:22:57**
